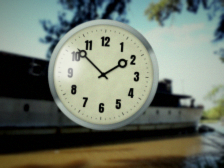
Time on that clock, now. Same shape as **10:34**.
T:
**1:52**
